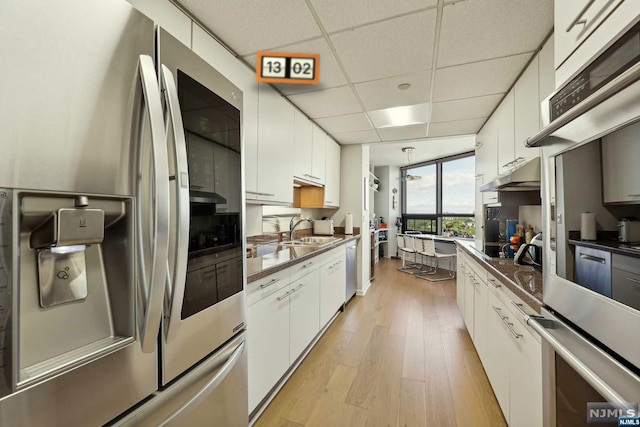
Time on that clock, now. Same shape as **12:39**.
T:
**13:02**
